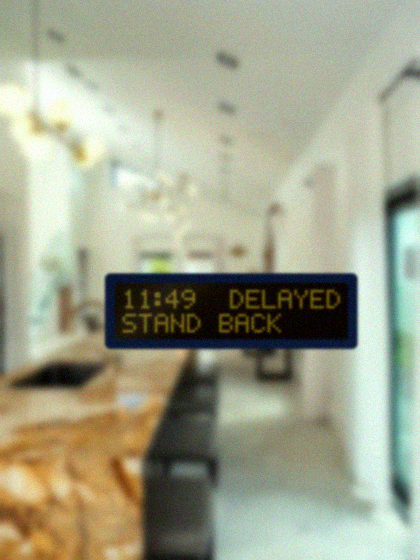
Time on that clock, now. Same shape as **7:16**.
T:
**11:49**
